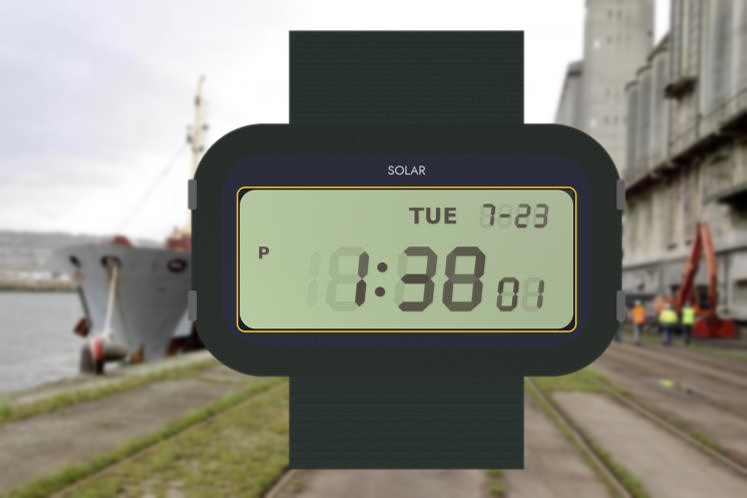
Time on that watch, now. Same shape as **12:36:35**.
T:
**1:38:01**
